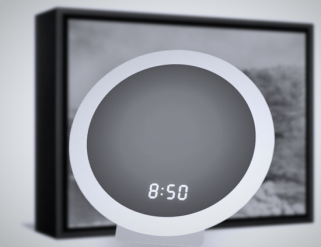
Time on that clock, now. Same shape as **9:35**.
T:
**8:50**
